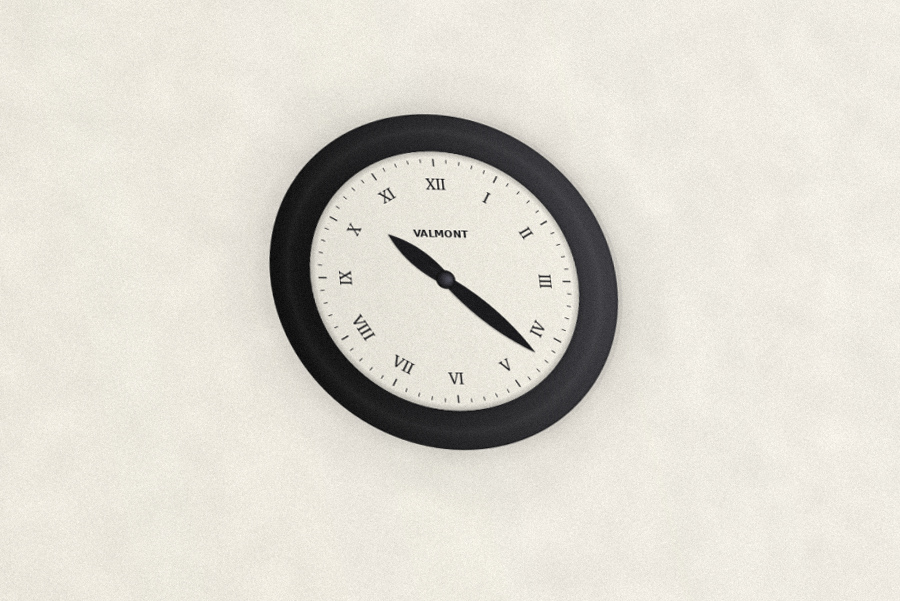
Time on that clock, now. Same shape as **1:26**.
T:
**10:22**
